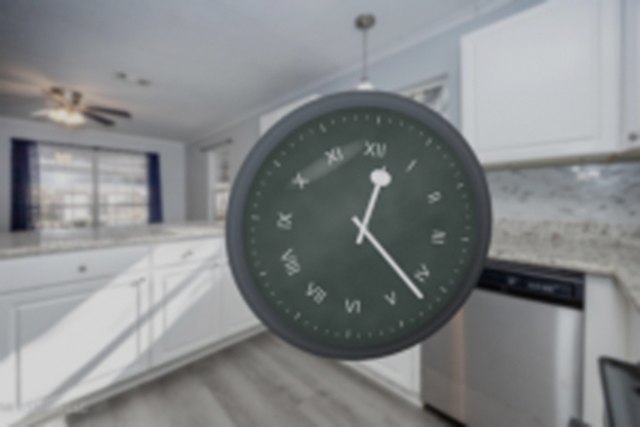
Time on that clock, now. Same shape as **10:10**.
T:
**12:22**
